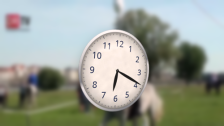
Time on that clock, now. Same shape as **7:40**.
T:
**6:19**
